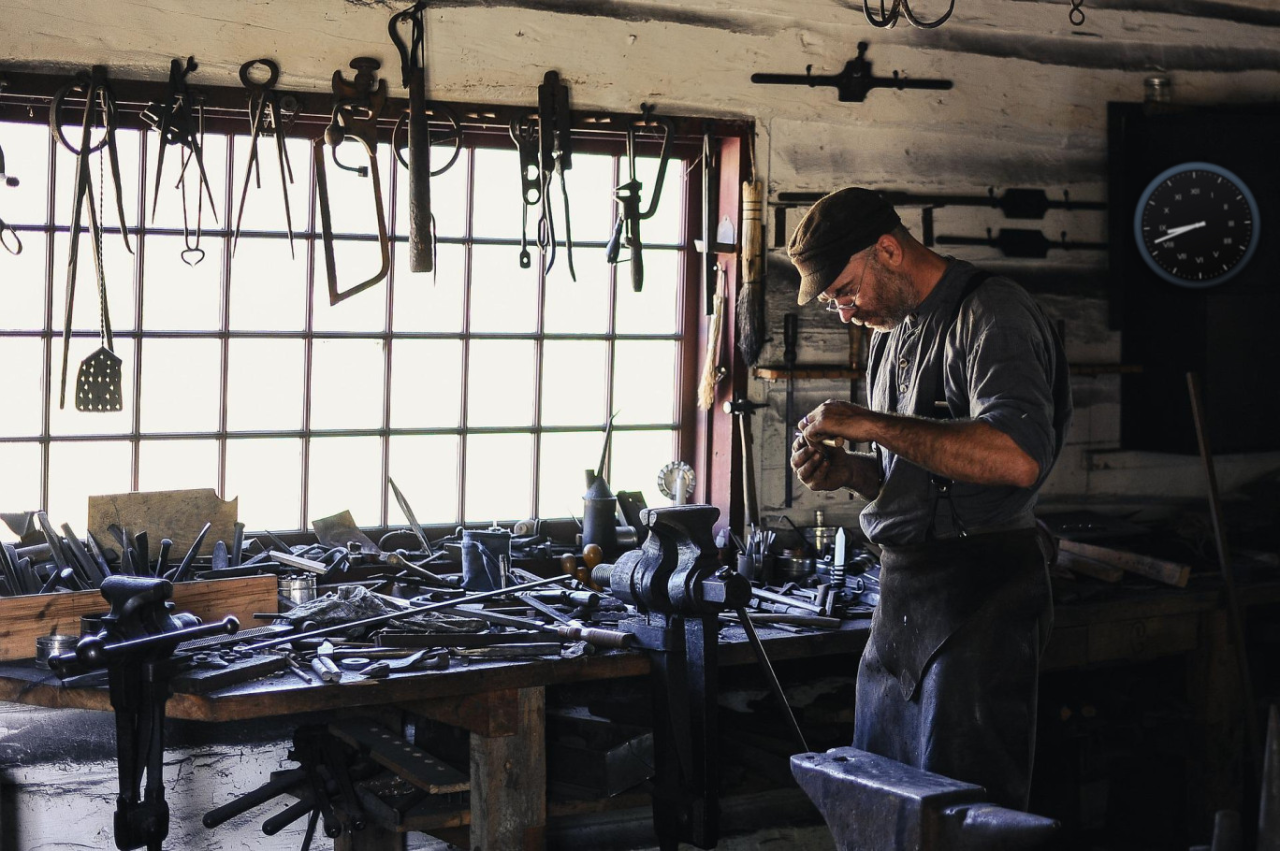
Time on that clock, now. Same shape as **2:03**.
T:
**8:42**
